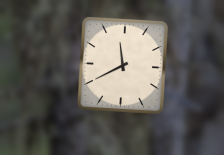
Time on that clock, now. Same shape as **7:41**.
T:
**11:40**
